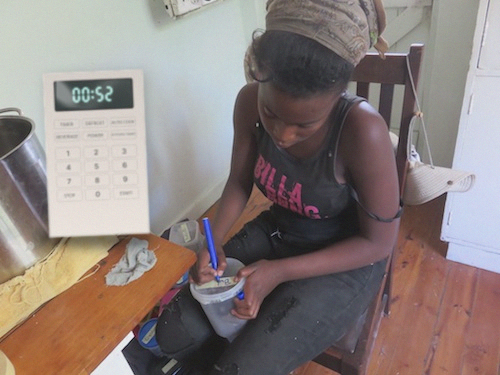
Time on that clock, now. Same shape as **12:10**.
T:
**0:52**
